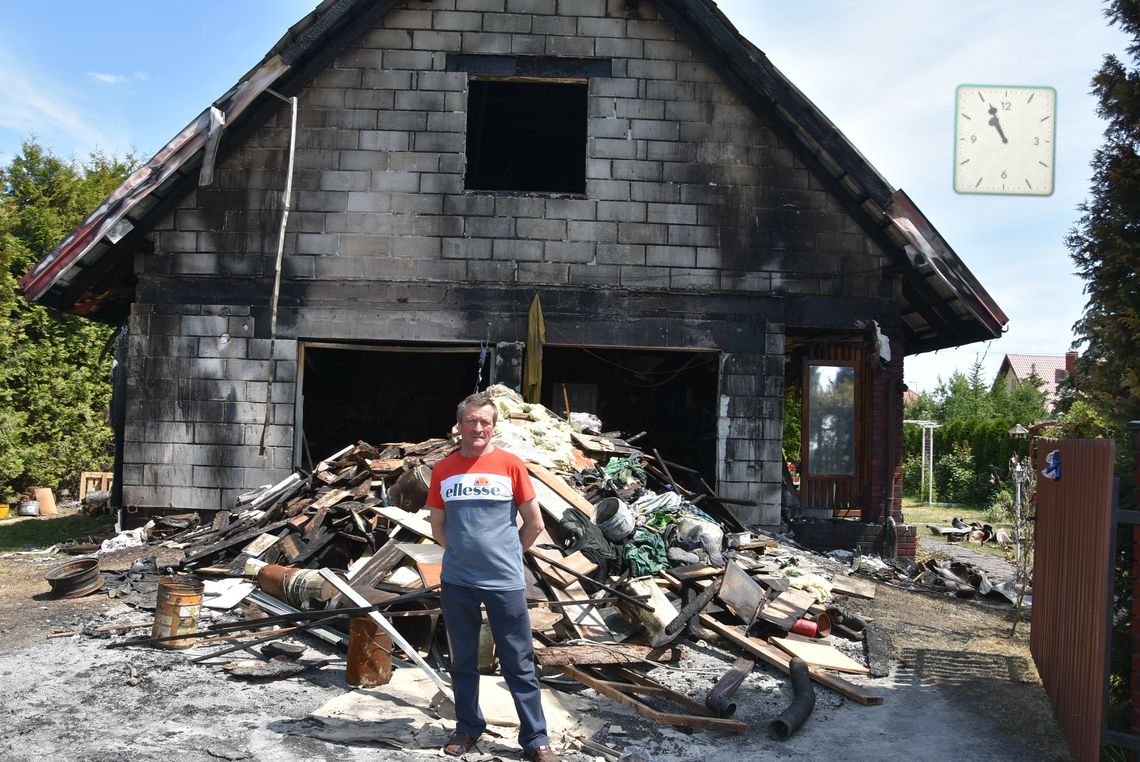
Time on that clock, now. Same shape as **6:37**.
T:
**10:56**
